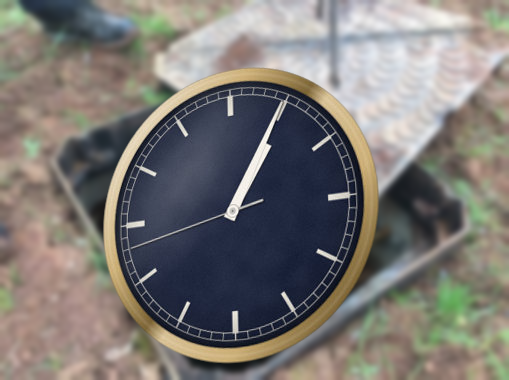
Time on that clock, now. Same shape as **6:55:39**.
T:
**1:04:43**
